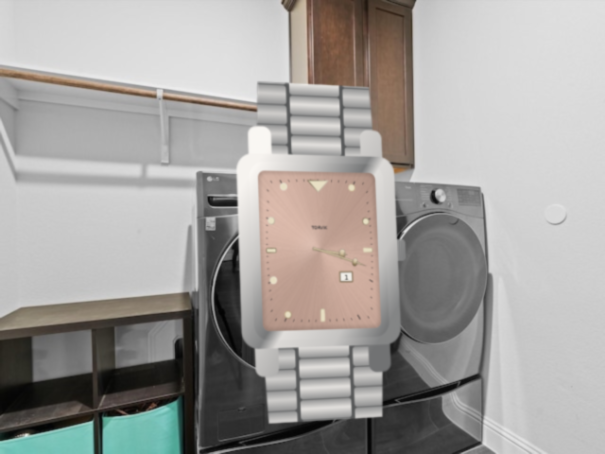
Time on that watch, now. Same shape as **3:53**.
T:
**3:18**
